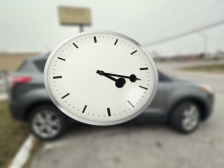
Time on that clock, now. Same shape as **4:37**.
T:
**4:18**
